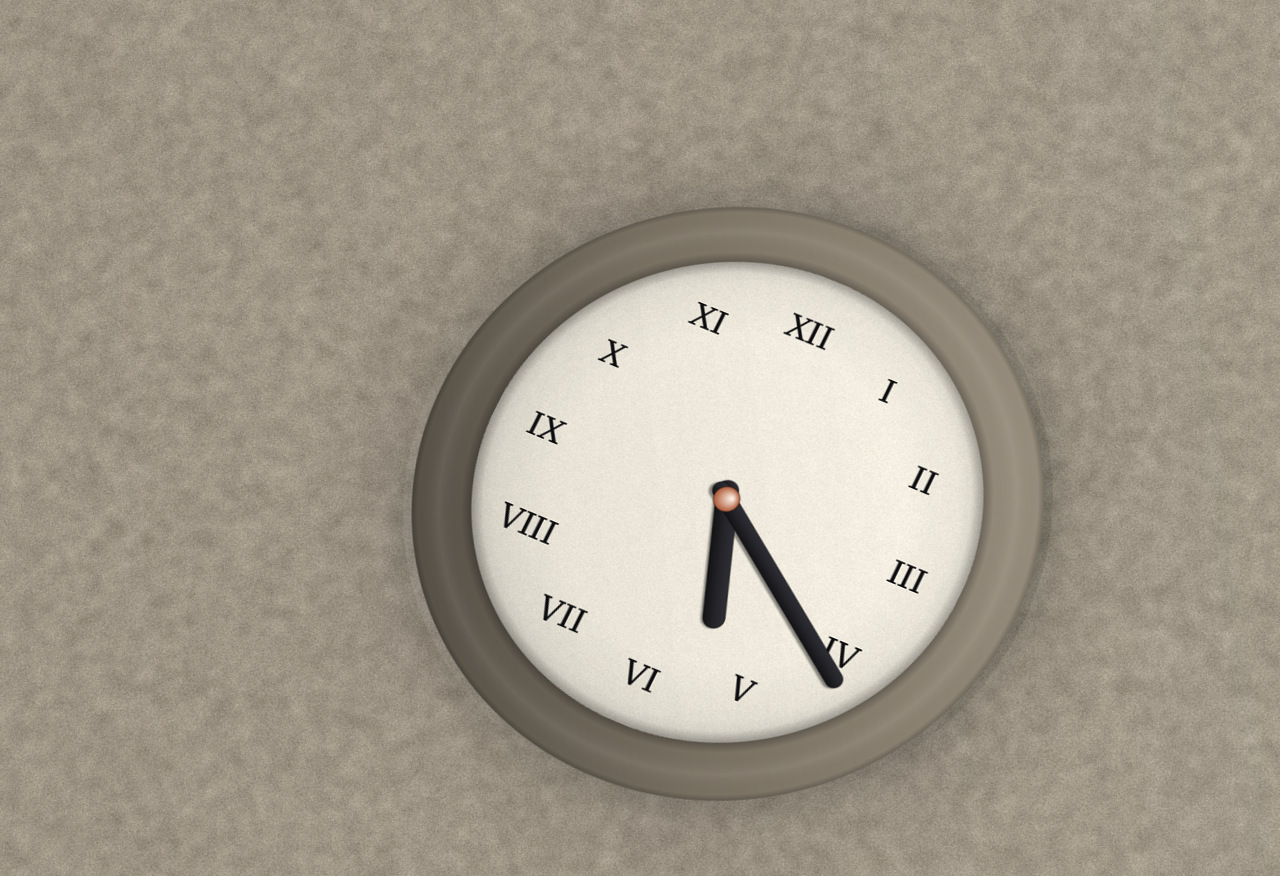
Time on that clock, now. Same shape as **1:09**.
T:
**5:21**
